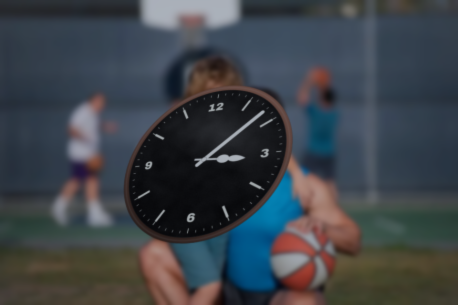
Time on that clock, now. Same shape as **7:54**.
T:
**3:08**
